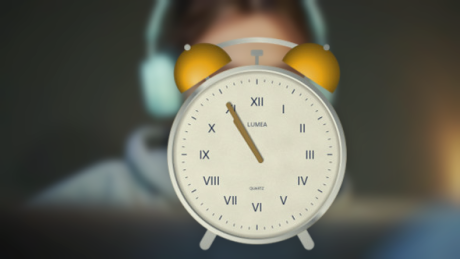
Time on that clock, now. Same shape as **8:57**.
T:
**10:55**
